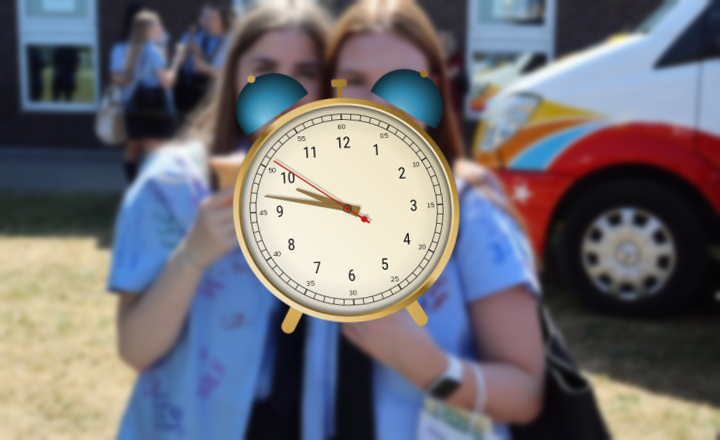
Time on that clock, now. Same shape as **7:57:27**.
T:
**9:46:51**
